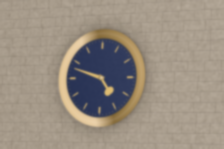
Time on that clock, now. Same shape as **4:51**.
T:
**4:48**
